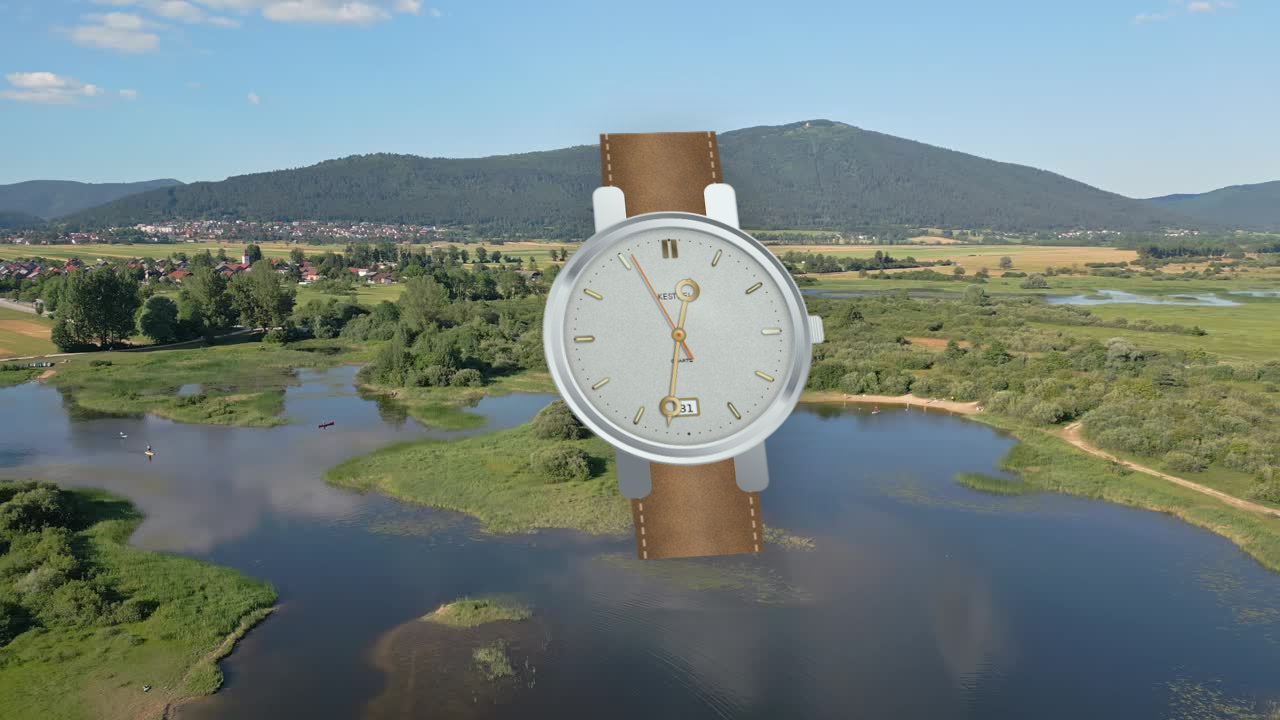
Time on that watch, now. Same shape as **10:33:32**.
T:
**12:31:56**
